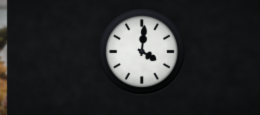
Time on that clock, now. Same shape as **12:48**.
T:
**4:01**
